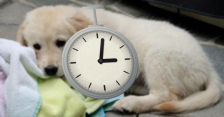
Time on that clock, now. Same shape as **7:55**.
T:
**3:02**
